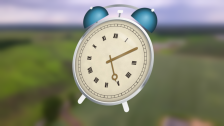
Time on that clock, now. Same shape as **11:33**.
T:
**5:10**
